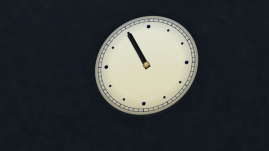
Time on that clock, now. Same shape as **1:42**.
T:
**10:55**
